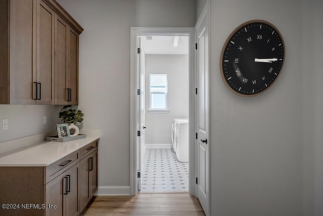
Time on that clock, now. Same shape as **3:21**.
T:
**3:15**
